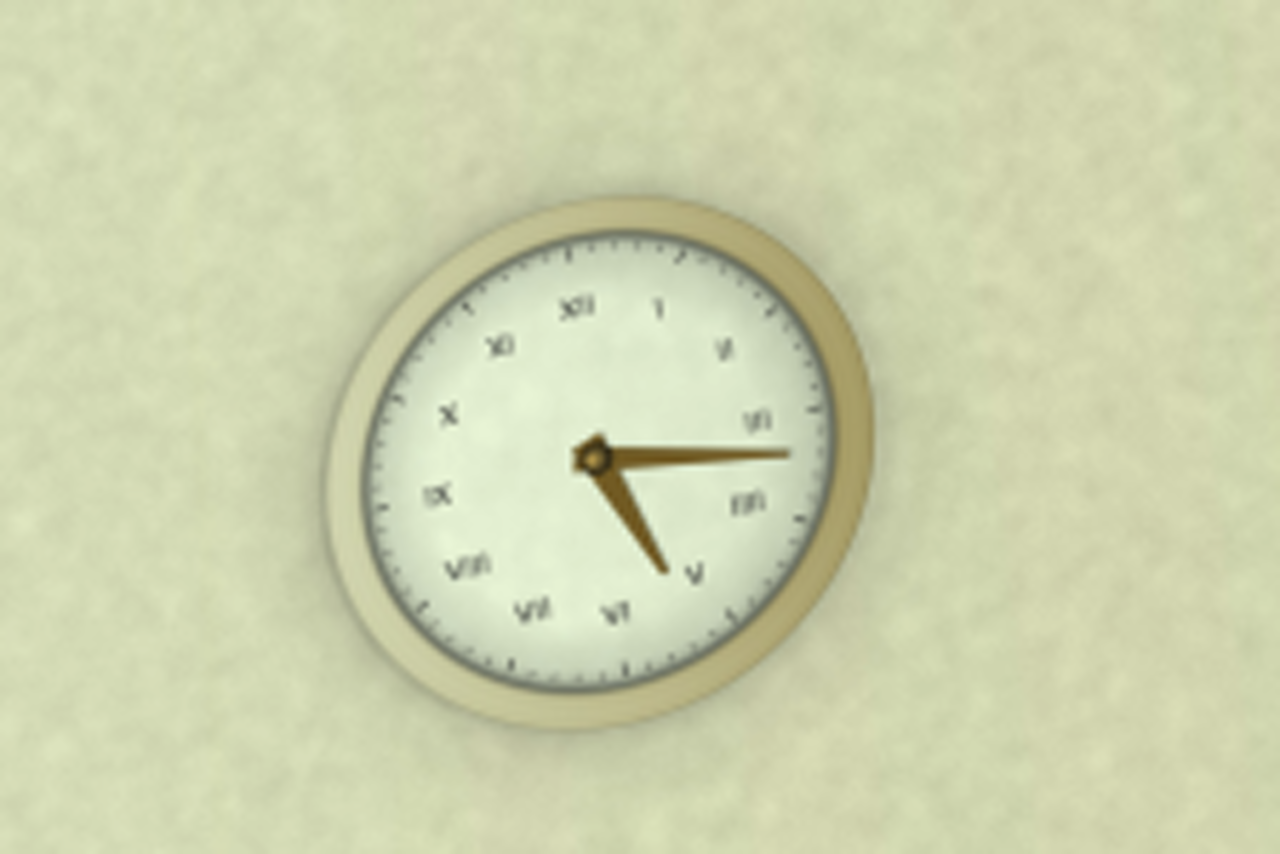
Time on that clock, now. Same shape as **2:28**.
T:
**5:17**
